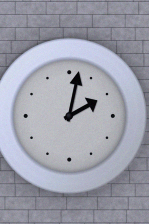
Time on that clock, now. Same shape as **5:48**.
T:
**2:02**
